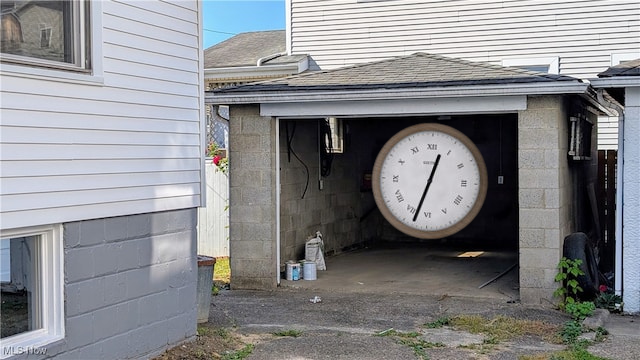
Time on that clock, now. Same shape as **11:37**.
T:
**12:33**
